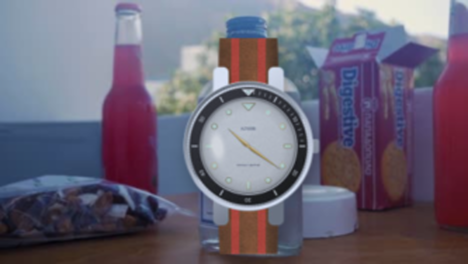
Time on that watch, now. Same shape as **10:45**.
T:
**10:21**
